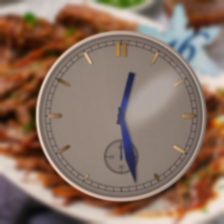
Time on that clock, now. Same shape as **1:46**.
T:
**12:28**
